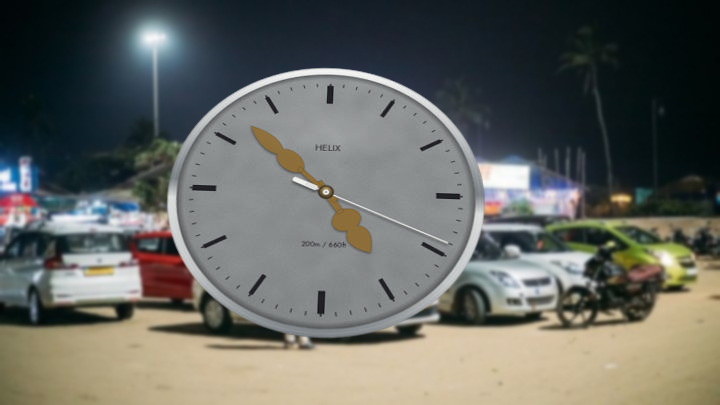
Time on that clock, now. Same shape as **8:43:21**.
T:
**4:52:19**
